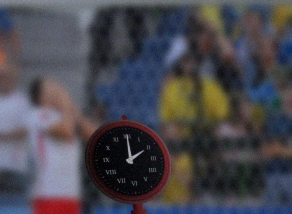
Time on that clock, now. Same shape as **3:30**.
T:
**2:00**
